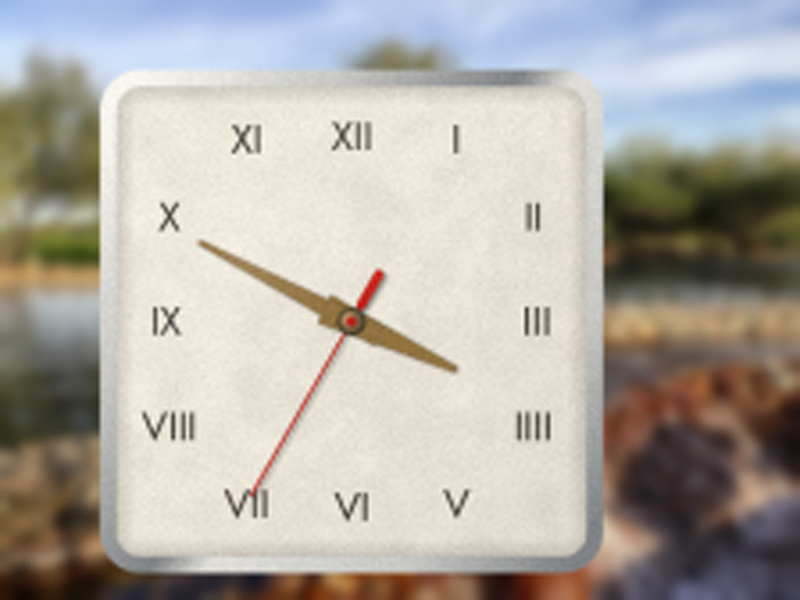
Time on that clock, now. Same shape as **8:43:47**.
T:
**3:49:35**
